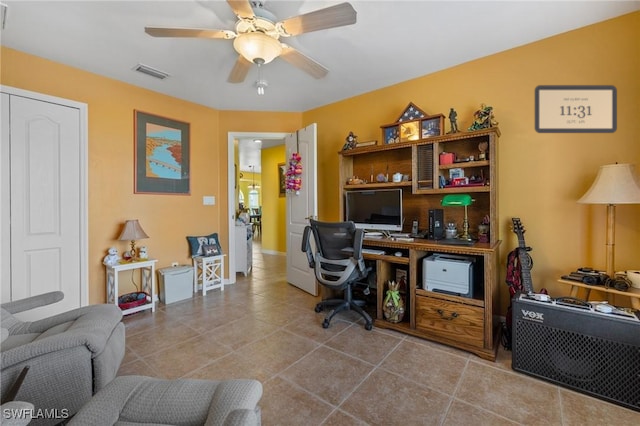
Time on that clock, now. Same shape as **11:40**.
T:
**11:31**
